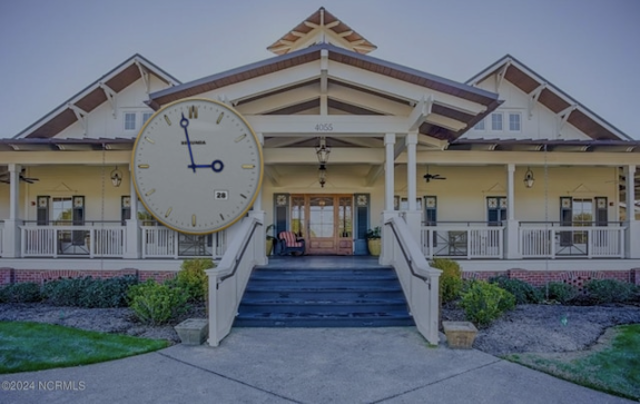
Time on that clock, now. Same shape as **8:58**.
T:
**2:58**
